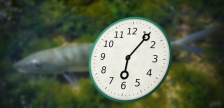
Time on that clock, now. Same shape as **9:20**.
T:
**6:06**
